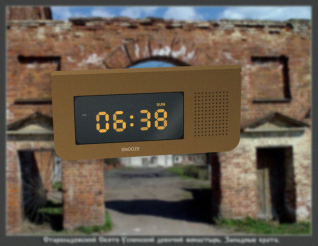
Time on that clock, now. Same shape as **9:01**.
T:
**6:38**
